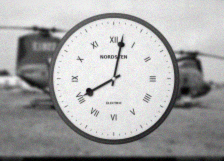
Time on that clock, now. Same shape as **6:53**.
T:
**8:02**
